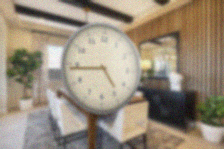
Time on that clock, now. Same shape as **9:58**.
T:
**4:44**
